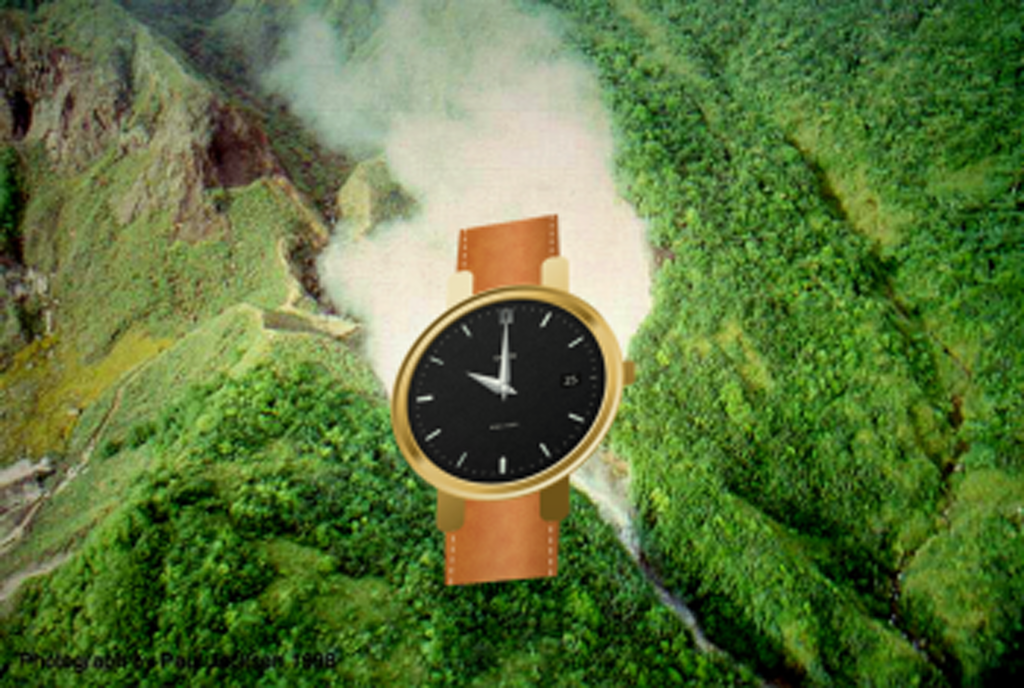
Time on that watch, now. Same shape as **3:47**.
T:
**10:00**
